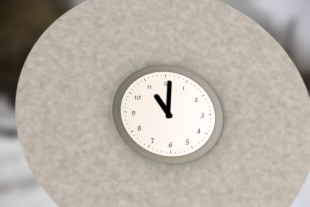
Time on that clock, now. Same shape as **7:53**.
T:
**11:01**
